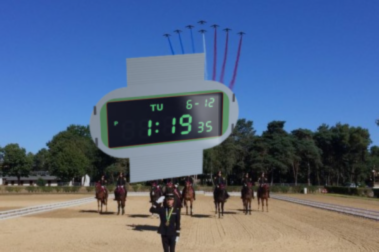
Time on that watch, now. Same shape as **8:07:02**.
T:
**1:19:35**
